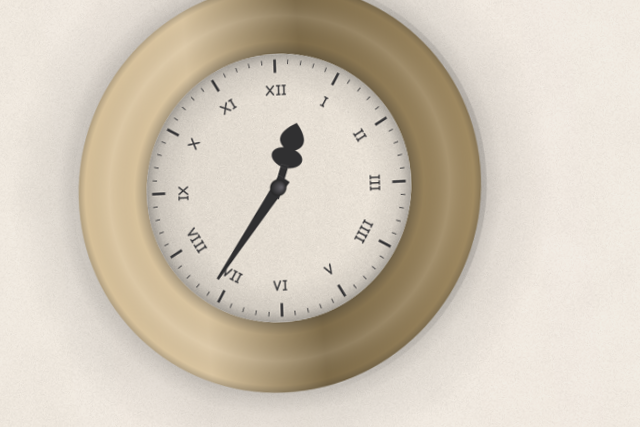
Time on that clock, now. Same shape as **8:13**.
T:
**12:36**
